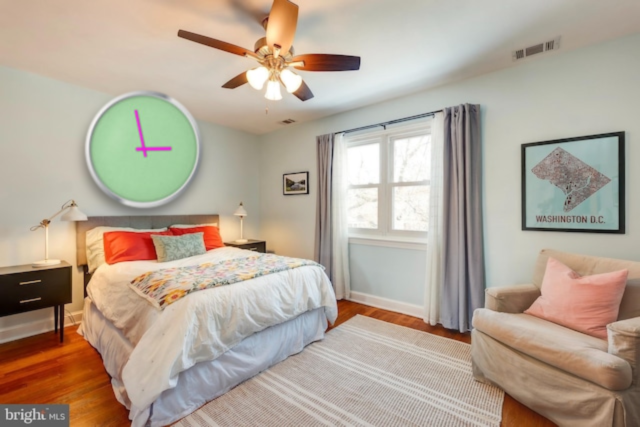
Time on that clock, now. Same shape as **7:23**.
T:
**2:58**
